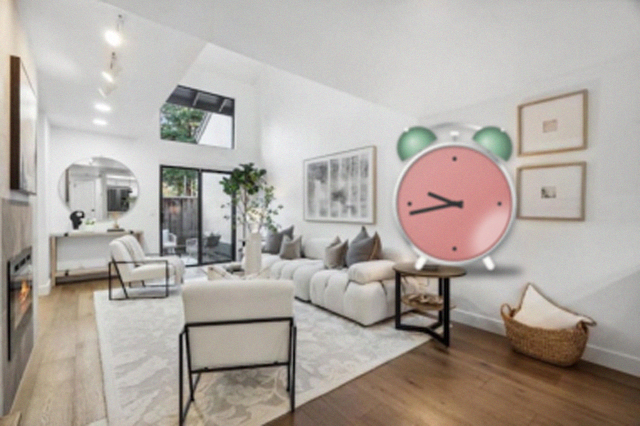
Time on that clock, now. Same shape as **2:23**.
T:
**9:43**
